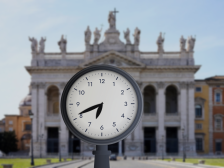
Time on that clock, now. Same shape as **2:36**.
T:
**6:41**
